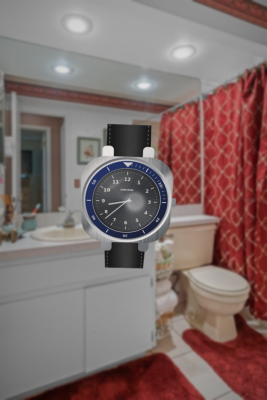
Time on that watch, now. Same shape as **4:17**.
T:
**8:38**
